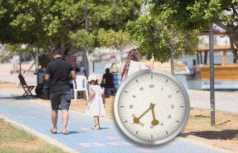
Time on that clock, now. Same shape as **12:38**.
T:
**5:38**
